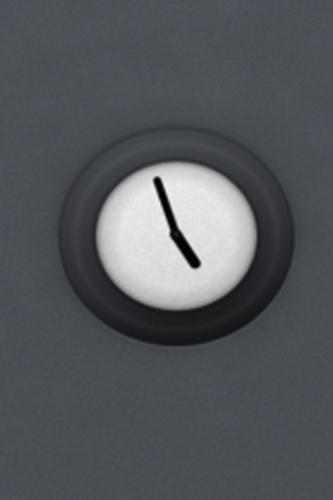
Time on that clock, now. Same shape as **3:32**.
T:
**4:57**
